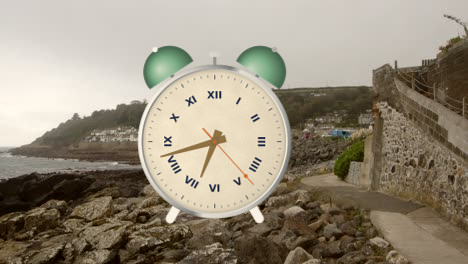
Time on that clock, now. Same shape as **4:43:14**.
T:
**6:42:23**
